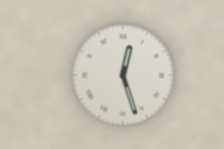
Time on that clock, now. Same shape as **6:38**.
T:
**12:27**
